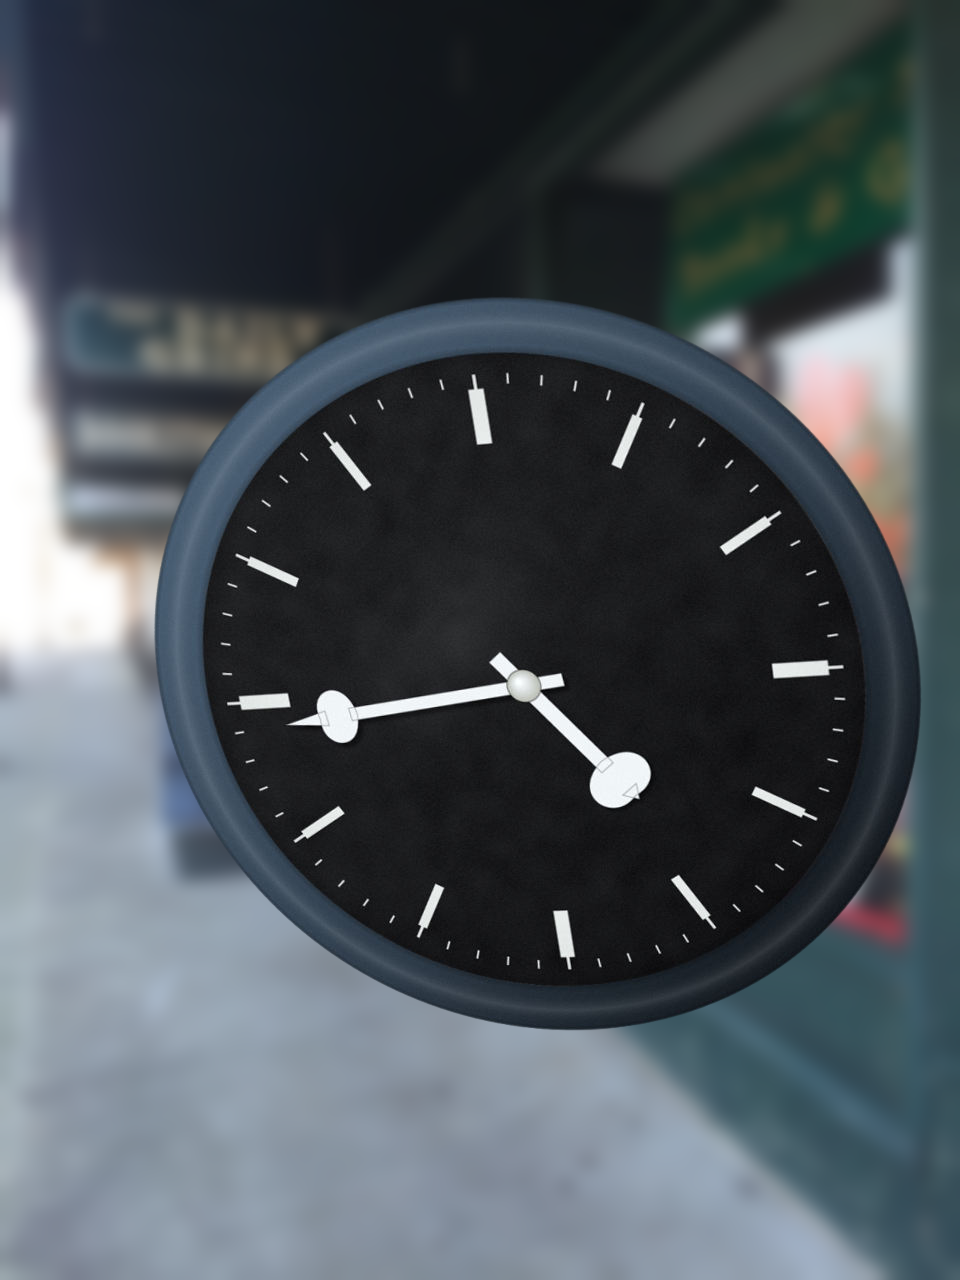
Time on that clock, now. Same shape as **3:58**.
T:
**4:44**
